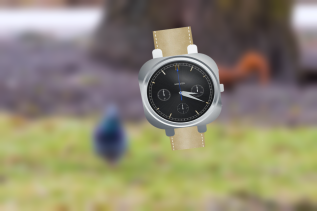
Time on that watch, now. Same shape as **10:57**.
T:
**3:20**
